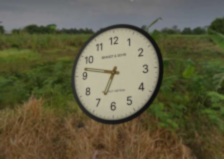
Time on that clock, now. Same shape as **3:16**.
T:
**6:47**
